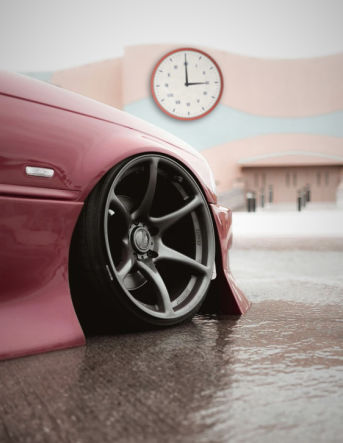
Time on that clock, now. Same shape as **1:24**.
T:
**3:00**
